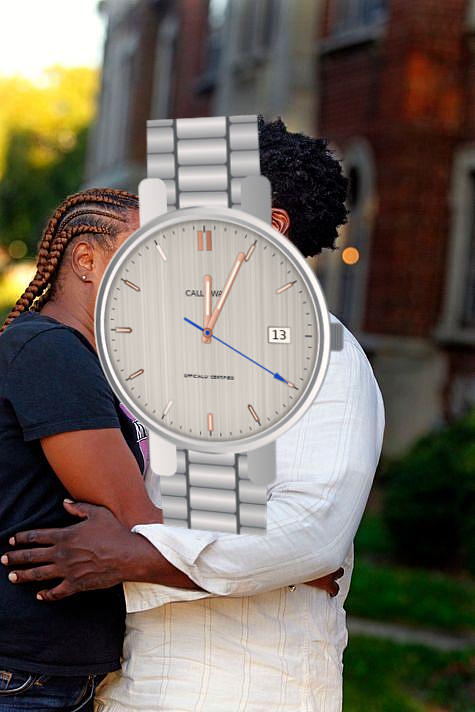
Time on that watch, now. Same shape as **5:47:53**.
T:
**12:04:20**
